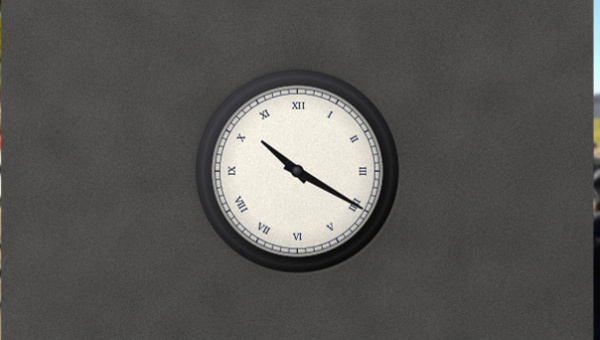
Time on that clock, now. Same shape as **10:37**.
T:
**10:20**
